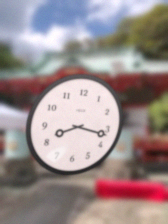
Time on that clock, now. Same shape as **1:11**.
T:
**8:17**
